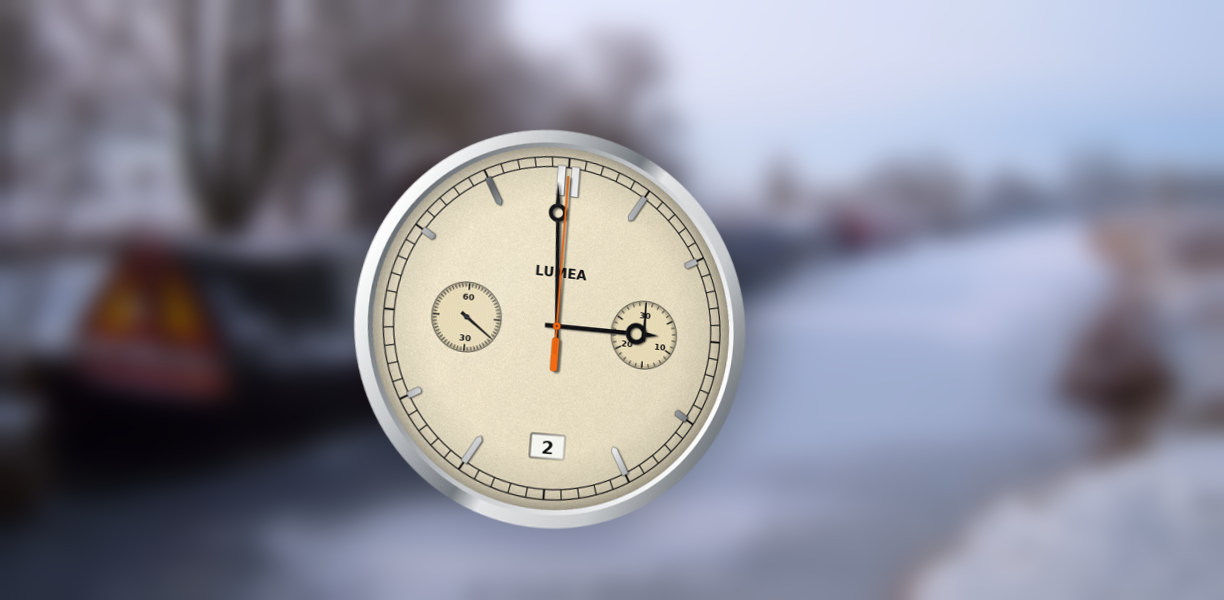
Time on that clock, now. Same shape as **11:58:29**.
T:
**2:59:21**
